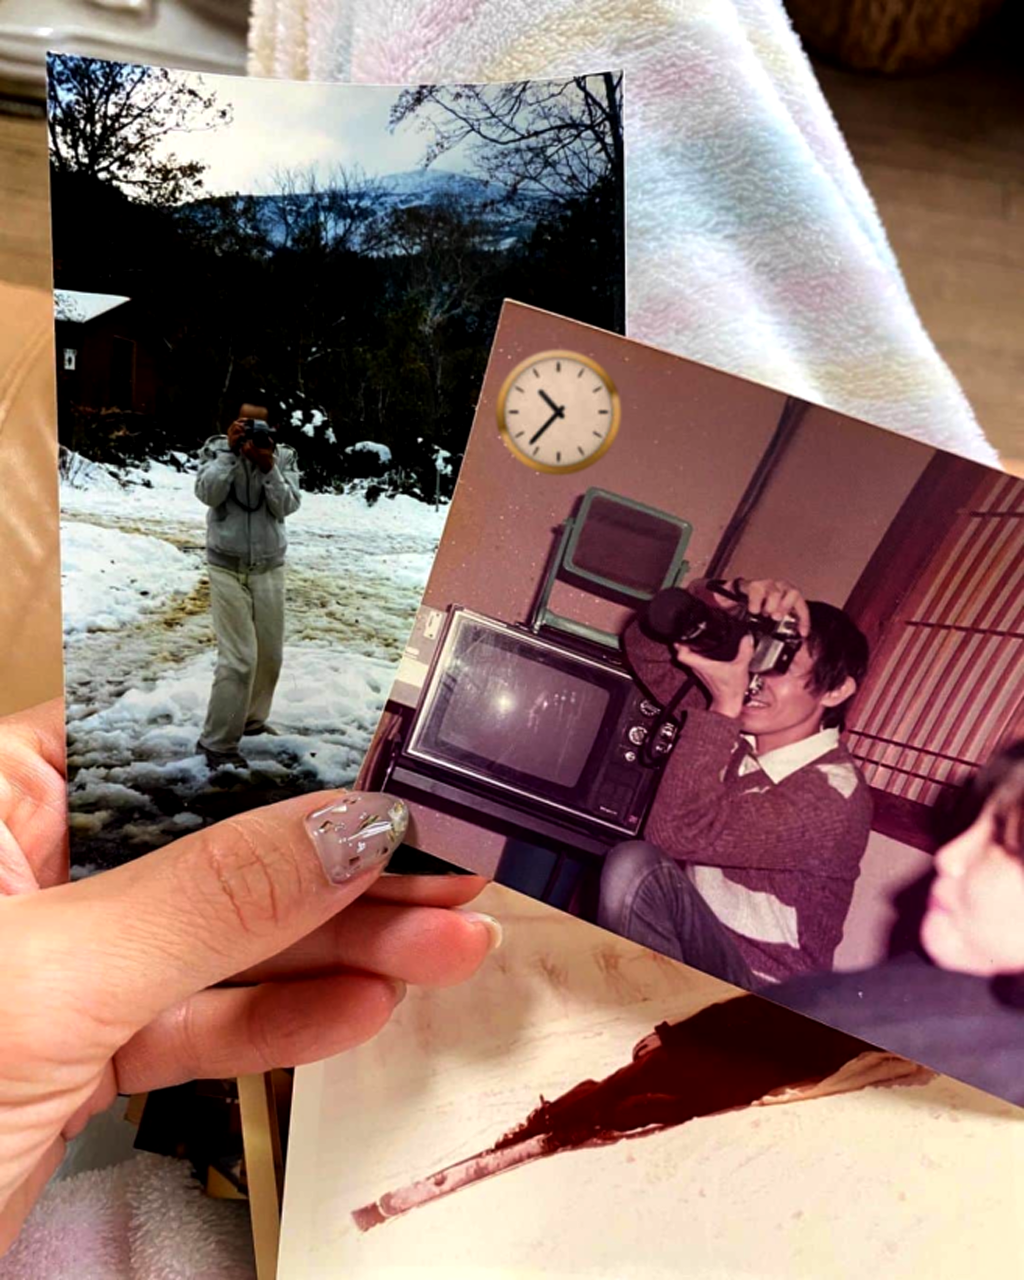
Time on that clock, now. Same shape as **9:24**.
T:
**10:37**
